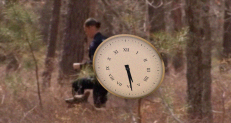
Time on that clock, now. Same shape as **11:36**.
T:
**5:29**
